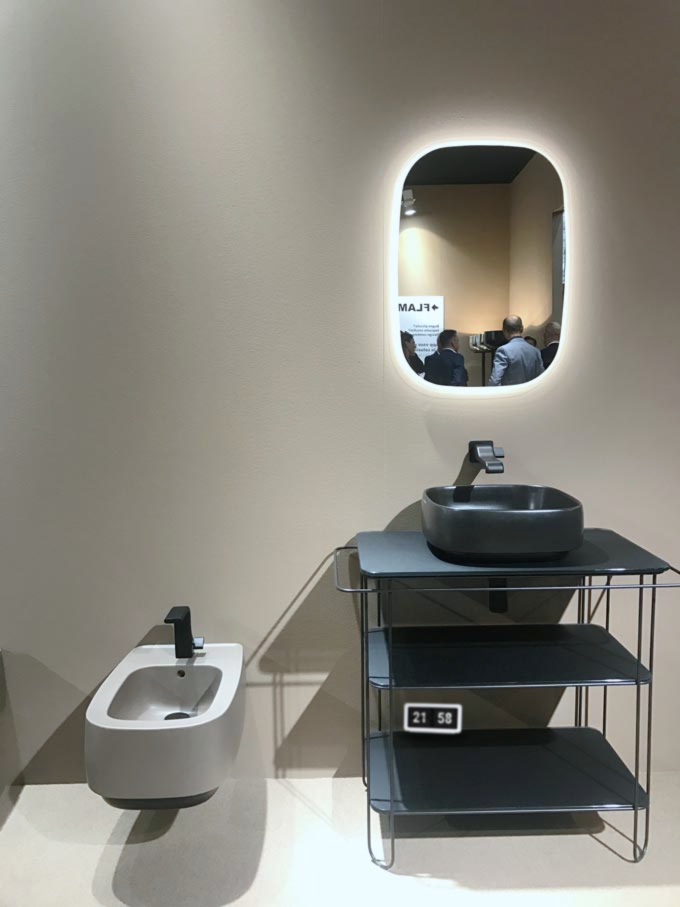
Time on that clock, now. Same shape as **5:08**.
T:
**21:58**
